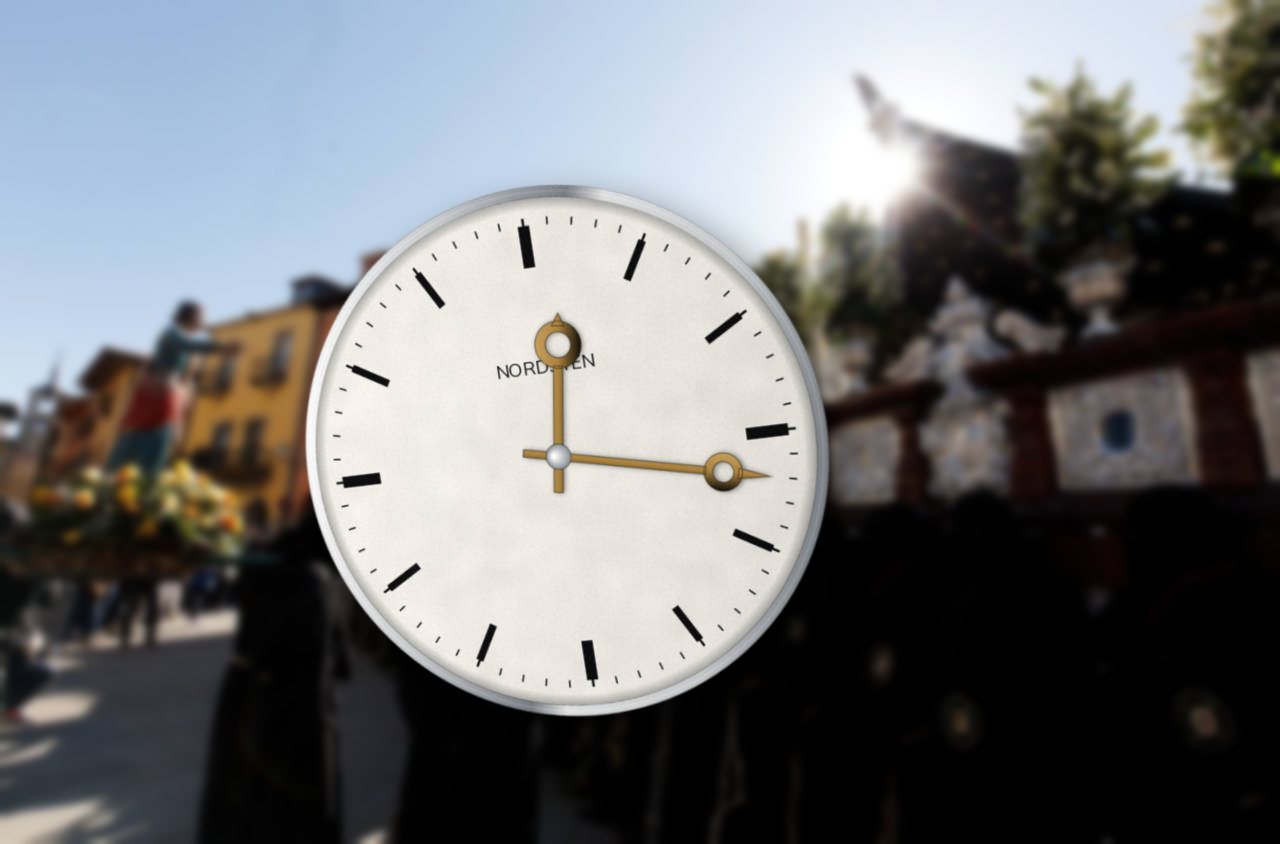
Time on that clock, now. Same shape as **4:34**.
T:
**12:17**
